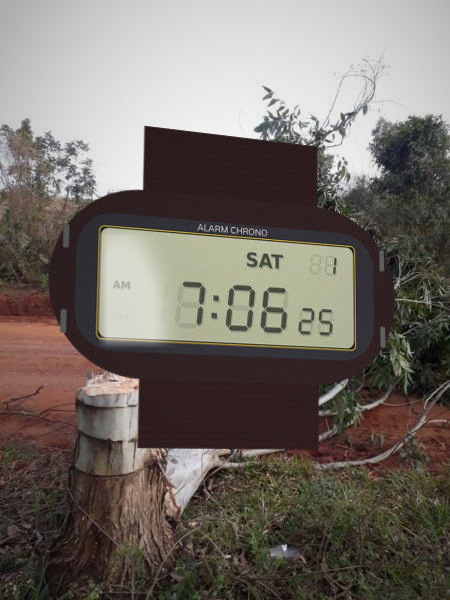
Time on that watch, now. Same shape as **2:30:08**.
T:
**7:06:25**
